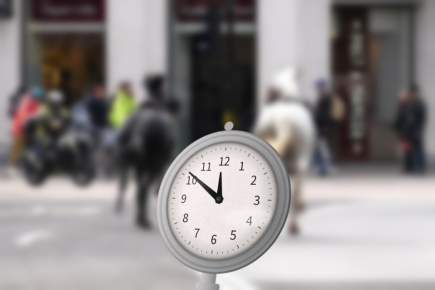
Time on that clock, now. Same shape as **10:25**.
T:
**11:51**
